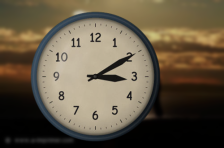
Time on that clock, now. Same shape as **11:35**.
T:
**3:10**
